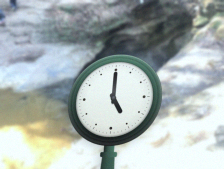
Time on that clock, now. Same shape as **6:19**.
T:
**5:00**
